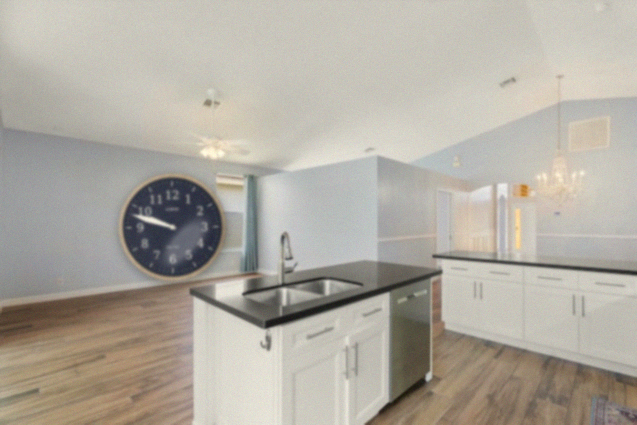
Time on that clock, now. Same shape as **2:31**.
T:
**9:48**
